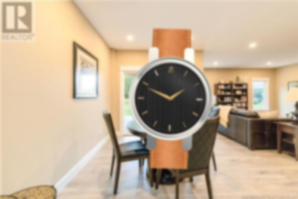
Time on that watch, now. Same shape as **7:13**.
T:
**1:49**
